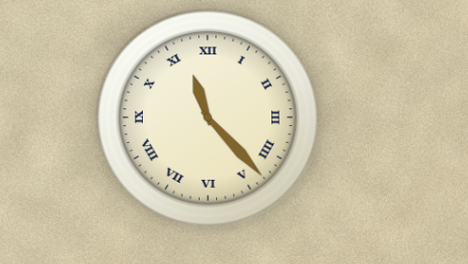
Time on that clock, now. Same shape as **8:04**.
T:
**11:23**
